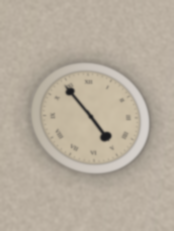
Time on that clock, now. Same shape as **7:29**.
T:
**4:54**
